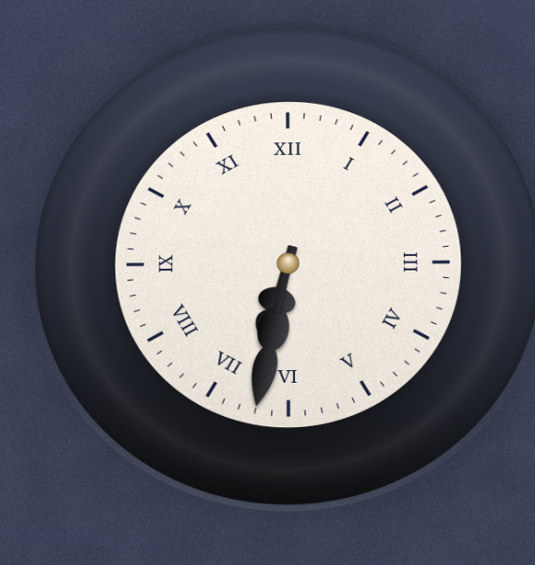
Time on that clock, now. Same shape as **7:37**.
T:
**6:32**
